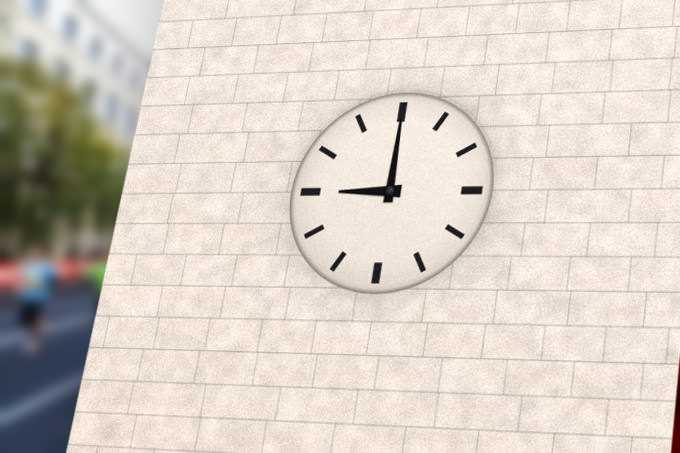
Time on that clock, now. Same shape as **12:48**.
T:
**9:00**
